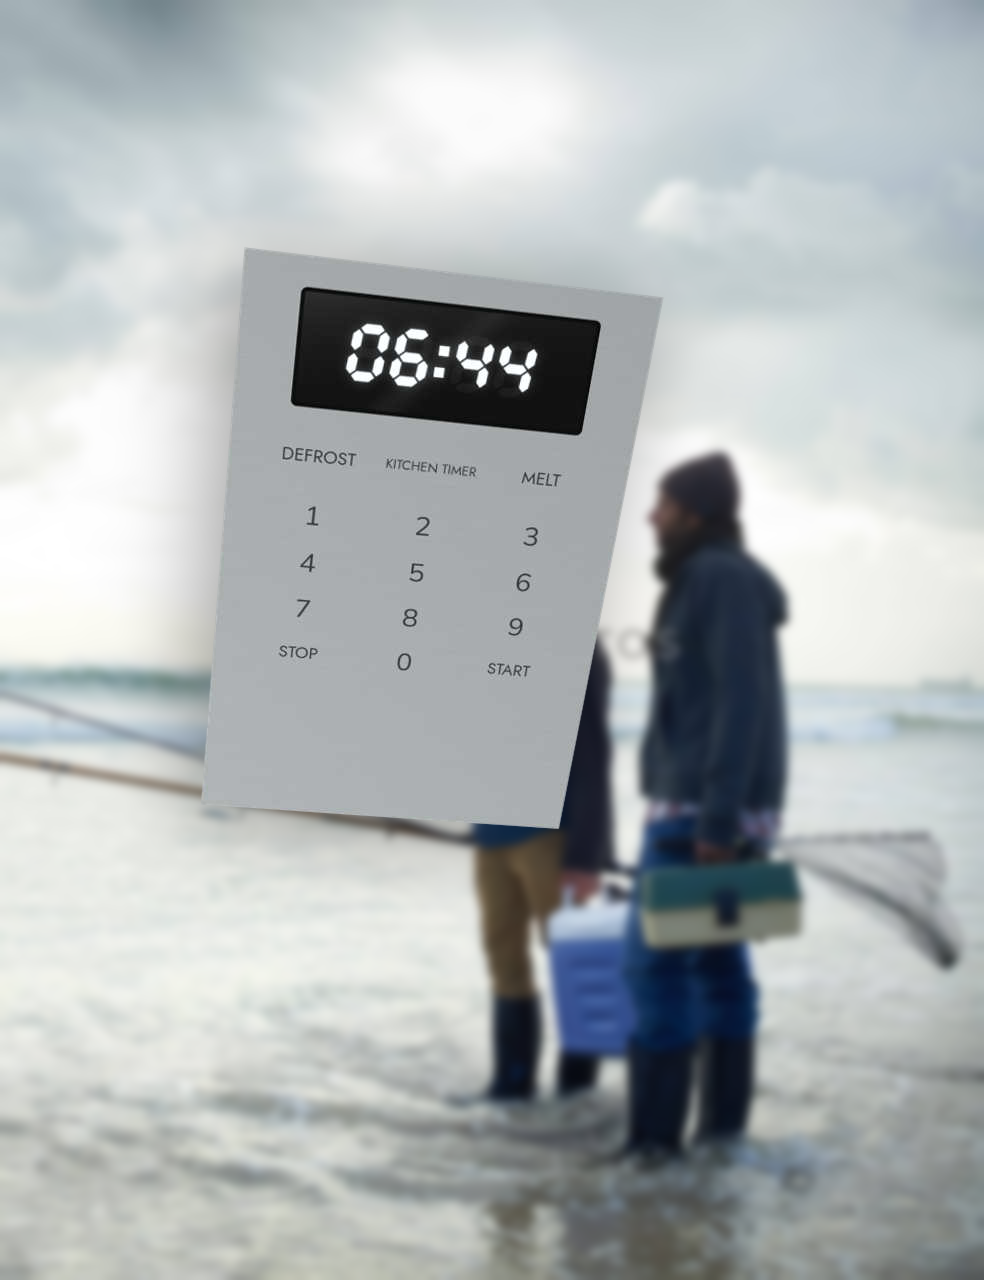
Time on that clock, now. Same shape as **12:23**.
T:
**6:44**
